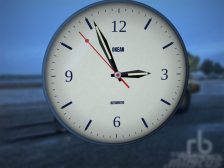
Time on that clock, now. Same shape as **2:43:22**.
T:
**2:55:53**
